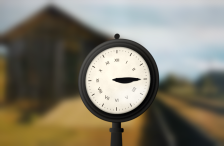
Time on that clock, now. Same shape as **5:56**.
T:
**3:15**
